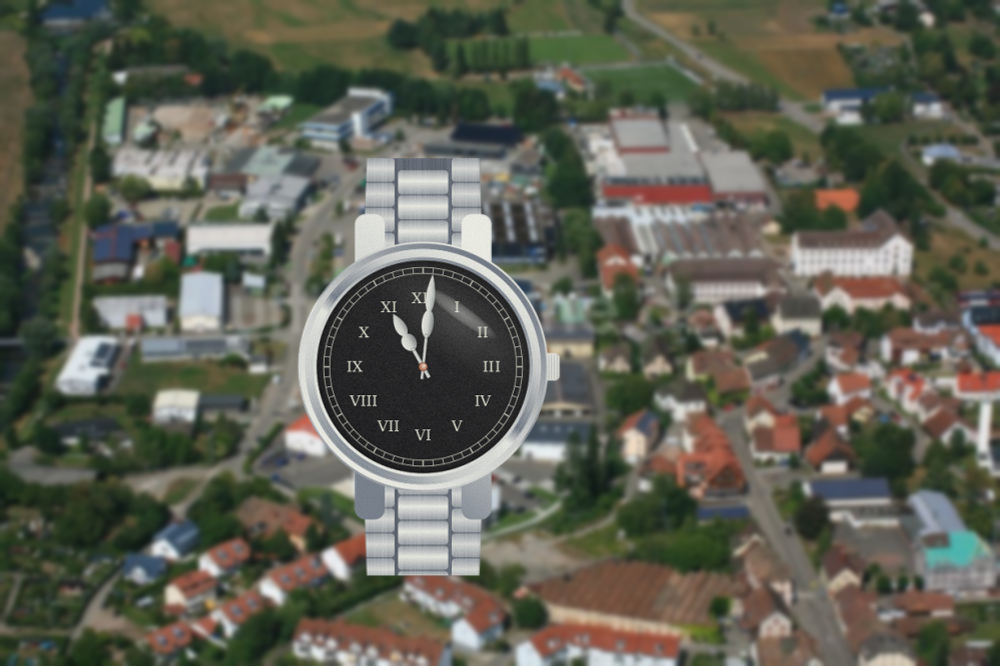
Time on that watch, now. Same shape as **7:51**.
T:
**11:01**
